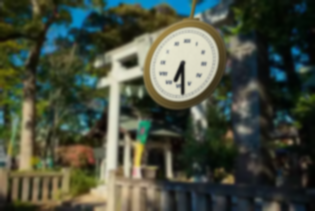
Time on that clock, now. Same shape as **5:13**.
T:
**6:28**
